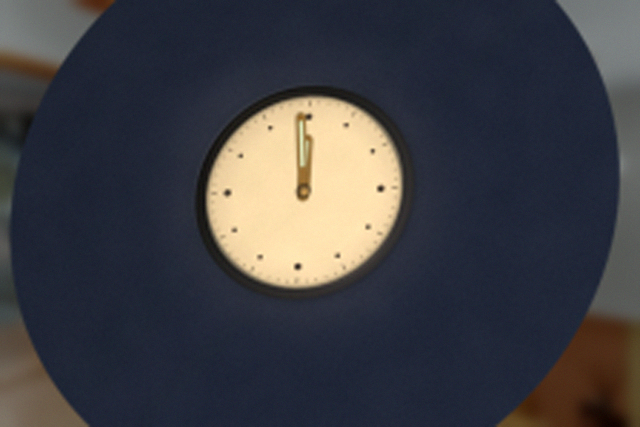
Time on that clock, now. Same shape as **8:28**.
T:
**11:59**
